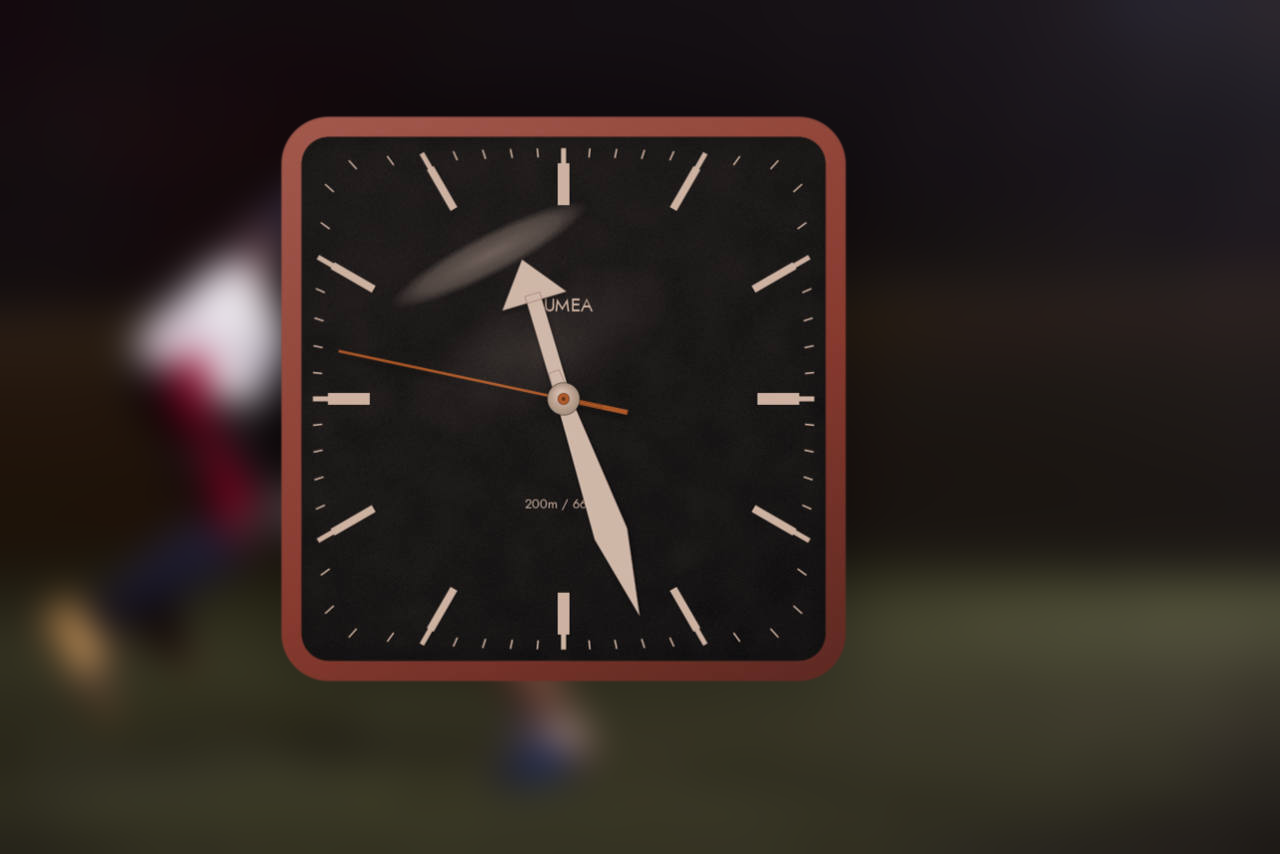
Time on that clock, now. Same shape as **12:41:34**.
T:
**11:26:47**
